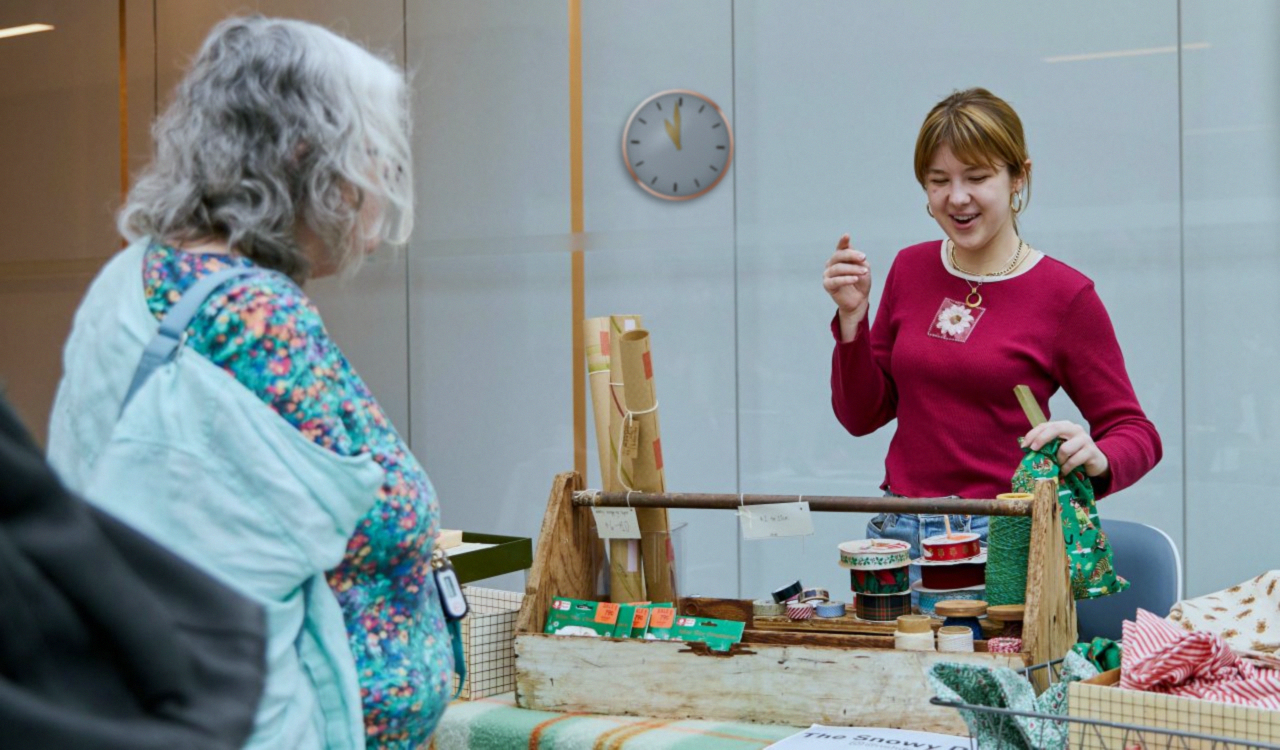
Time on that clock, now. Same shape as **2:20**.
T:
**10:59**
